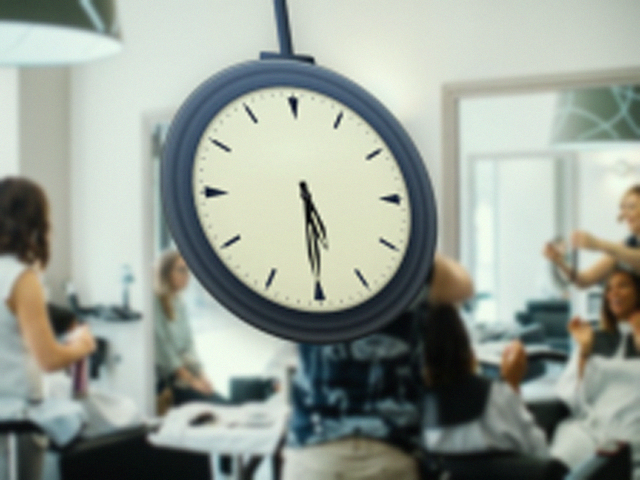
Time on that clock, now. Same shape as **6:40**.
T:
**5:30**
